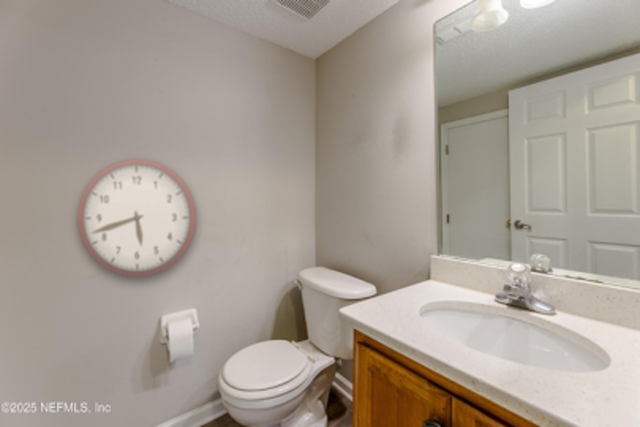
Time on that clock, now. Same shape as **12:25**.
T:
**5:42**
